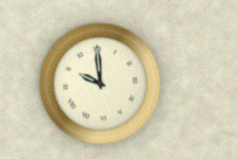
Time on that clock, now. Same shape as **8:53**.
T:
**10:00**
